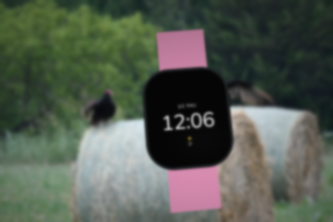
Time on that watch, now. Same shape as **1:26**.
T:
**12:06**
